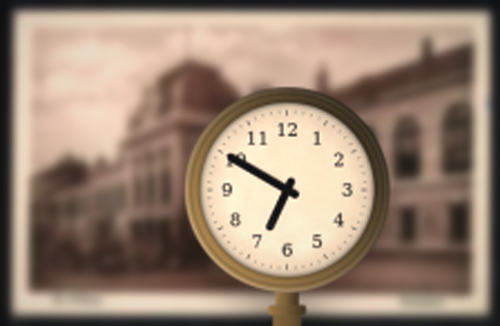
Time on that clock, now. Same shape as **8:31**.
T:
**6:50**
